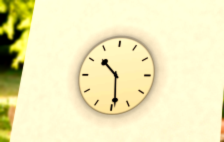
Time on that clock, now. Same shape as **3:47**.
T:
**10:29**
